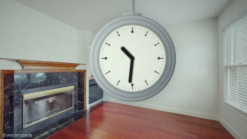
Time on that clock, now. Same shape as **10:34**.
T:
**10:31**
